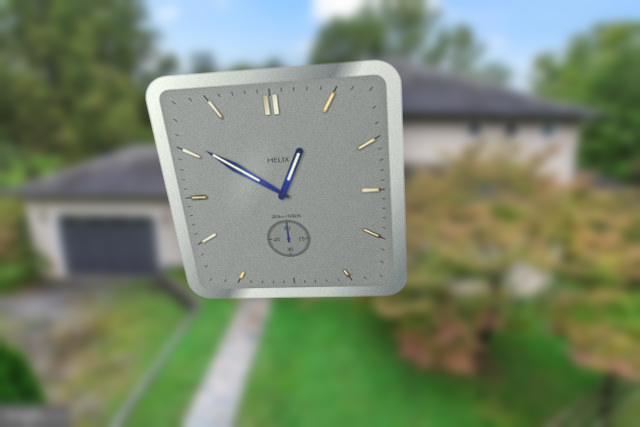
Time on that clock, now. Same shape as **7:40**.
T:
**12:51**
